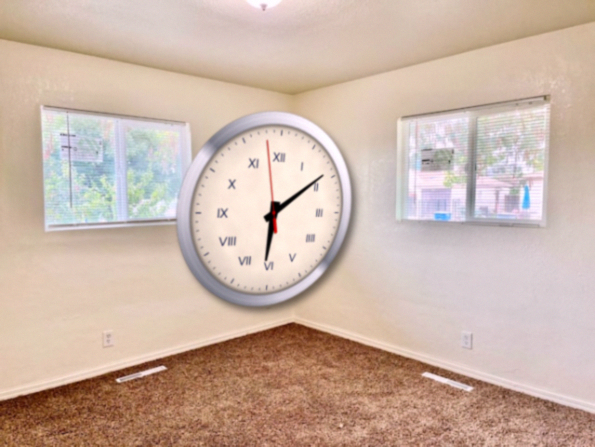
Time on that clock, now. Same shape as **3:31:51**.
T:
**6:08:58**
